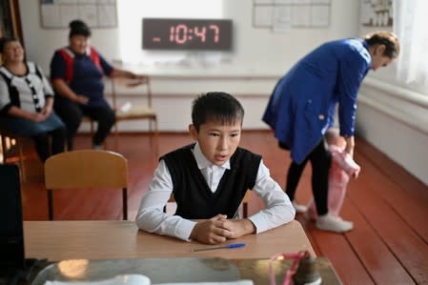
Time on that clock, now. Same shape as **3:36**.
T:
**10:47**
